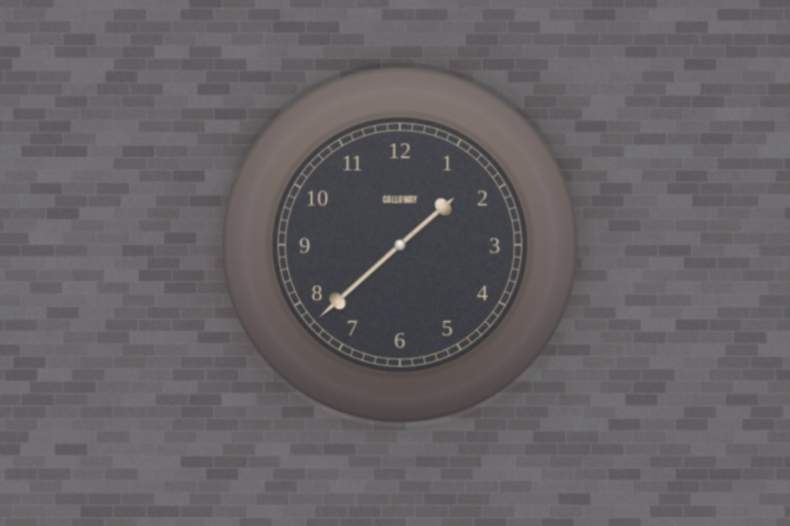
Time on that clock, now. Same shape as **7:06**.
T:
**1:38**
